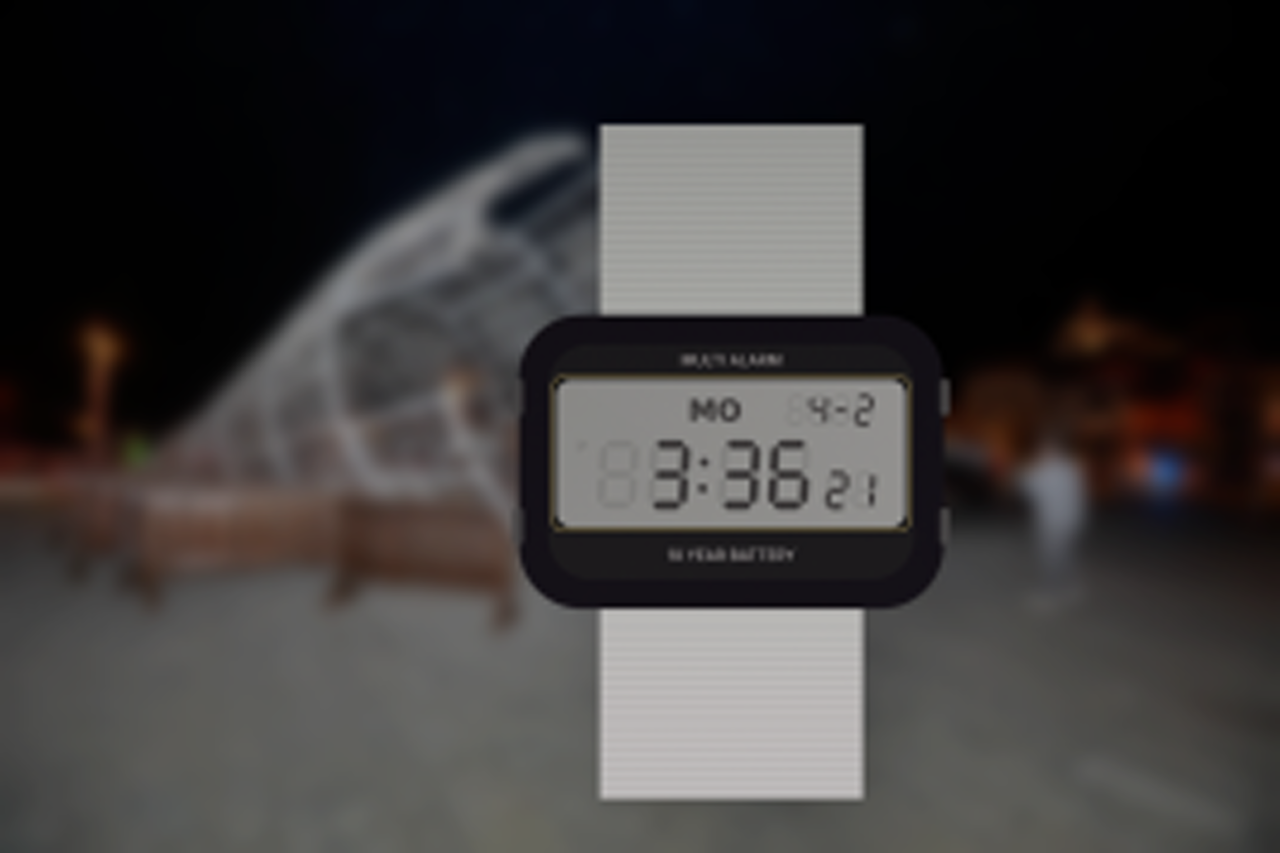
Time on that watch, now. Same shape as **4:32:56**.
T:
**3:36:21**
